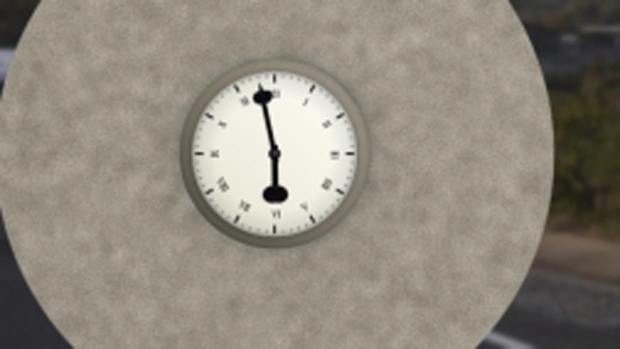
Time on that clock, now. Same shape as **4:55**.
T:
**5:58**
